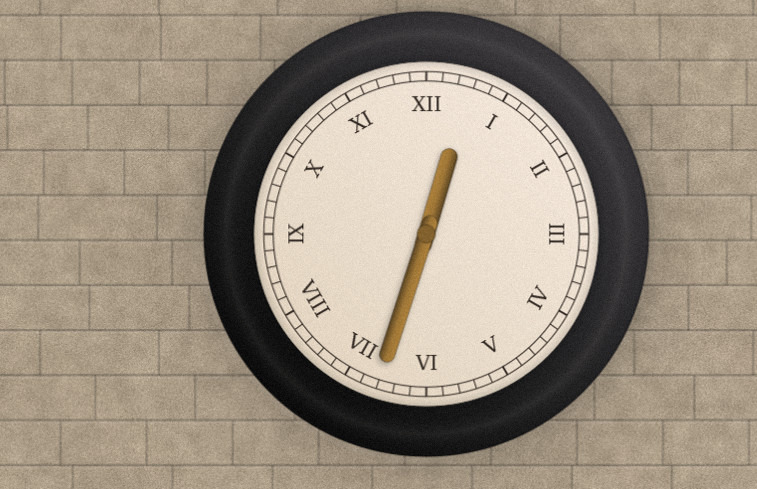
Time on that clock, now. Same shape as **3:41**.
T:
**12:33**
